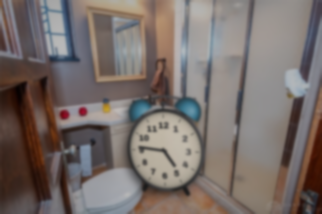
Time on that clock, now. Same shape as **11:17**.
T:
**4:46**
